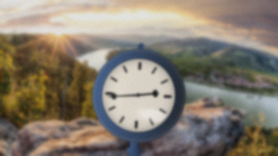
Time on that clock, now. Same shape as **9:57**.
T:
**2:44**
